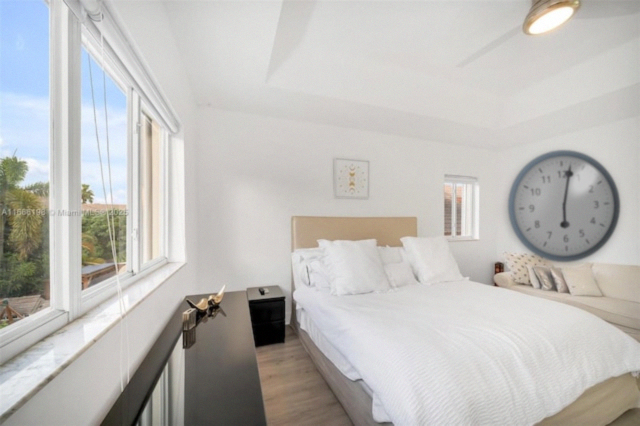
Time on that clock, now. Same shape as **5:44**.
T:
**6:02**
